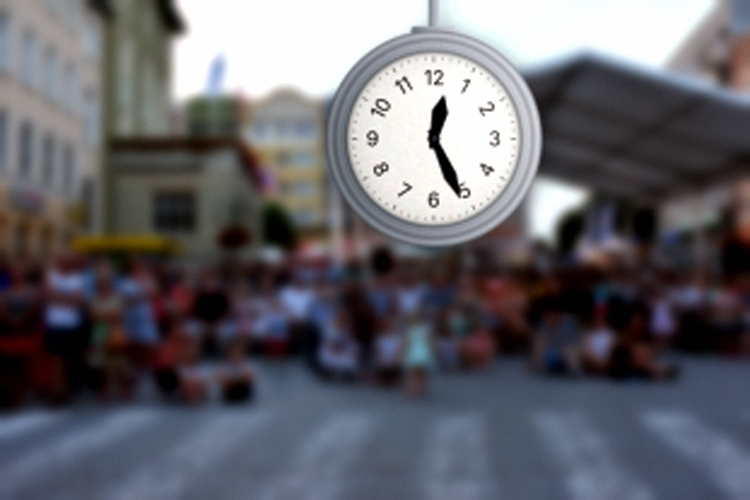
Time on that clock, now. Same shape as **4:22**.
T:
**12:26**
